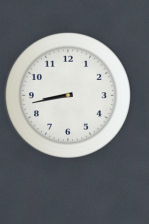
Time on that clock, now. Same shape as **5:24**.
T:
**8:43**
